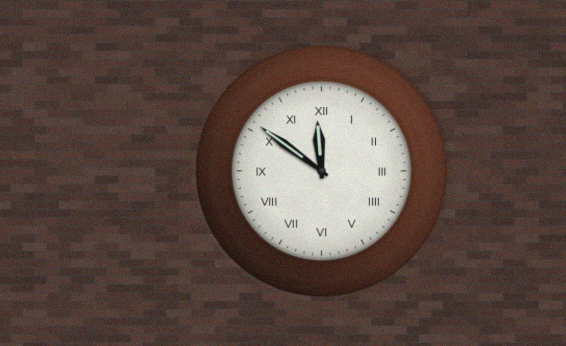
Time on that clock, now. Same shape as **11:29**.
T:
**11:51**
